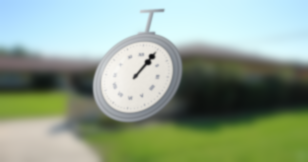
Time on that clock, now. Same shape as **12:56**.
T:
**1:05**
